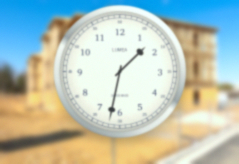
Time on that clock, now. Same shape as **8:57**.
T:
**1:32**
